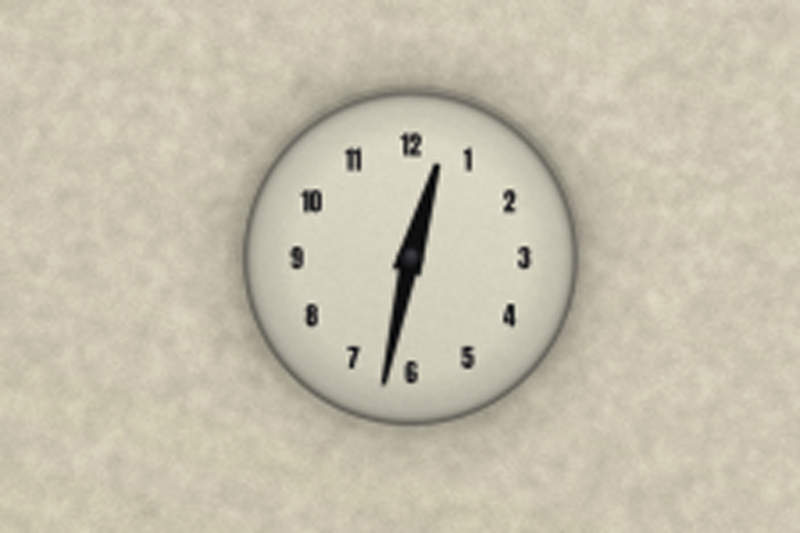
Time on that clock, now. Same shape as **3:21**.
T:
**12:32**
